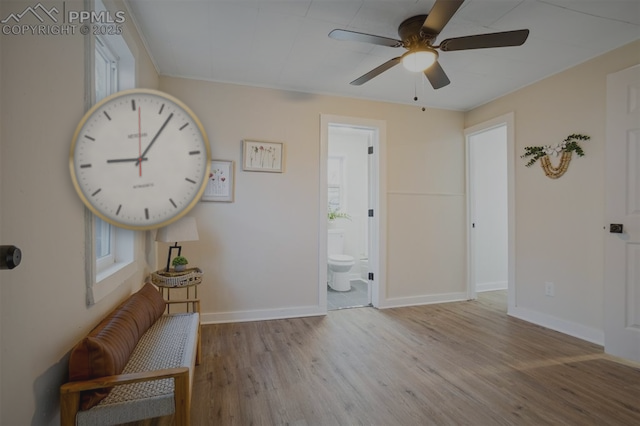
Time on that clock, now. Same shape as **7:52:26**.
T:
**9:07:01**
